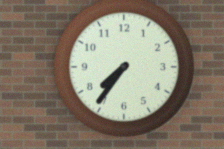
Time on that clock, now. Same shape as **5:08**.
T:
**7:36**
